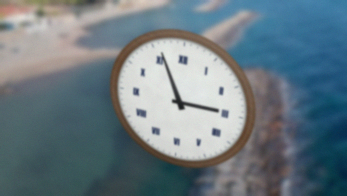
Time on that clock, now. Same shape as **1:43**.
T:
**2:56**
